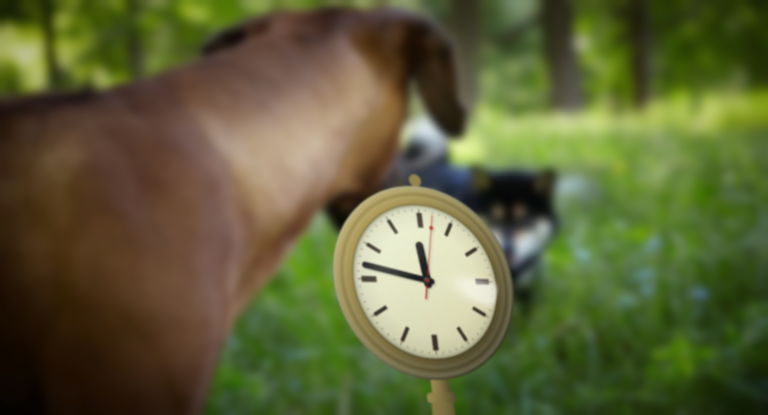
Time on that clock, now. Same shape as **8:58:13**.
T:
**11:47:02**
